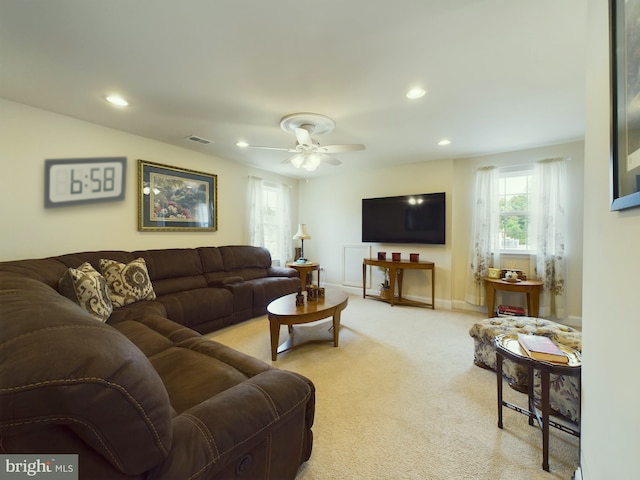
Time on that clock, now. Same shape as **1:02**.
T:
**6:58**
